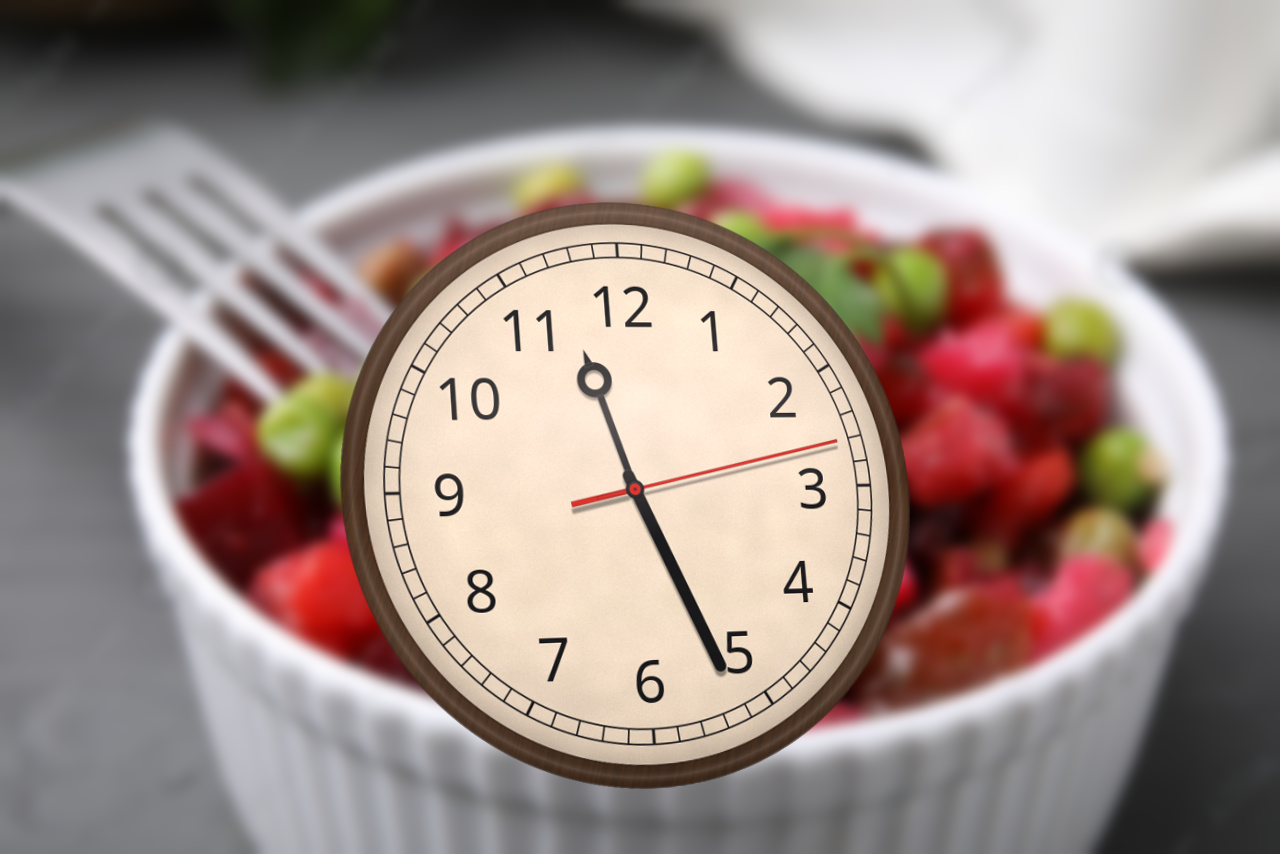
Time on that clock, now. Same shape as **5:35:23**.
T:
**11:26:13**
